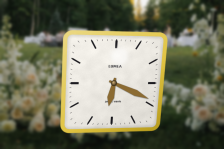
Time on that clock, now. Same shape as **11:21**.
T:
**6:19**
